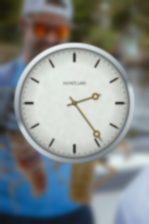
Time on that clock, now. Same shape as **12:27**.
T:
**2:24**
